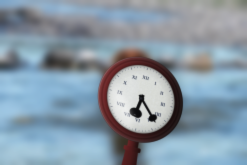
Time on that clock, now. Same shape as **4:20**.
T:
**6:23**
